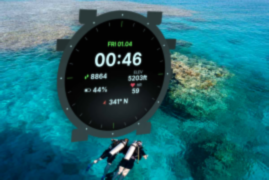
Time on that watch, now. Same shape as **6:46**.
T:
**0:46**
